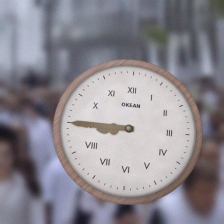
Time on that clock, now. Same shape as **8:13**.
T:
**8:45**
